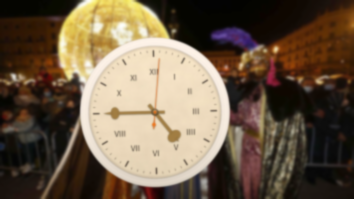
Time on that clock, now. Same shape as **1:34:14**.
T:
**4:45:01**
